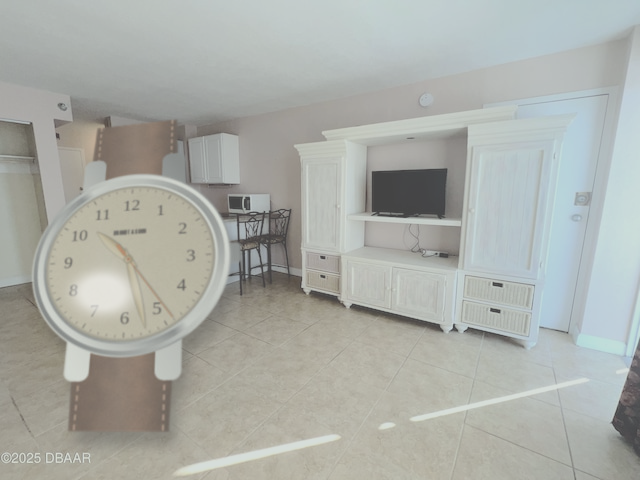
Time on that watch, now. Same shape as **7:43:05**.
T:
**10:27:24**
